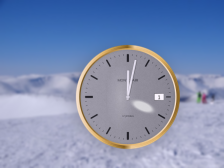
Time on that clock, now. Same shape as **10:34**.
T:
**12:02**
